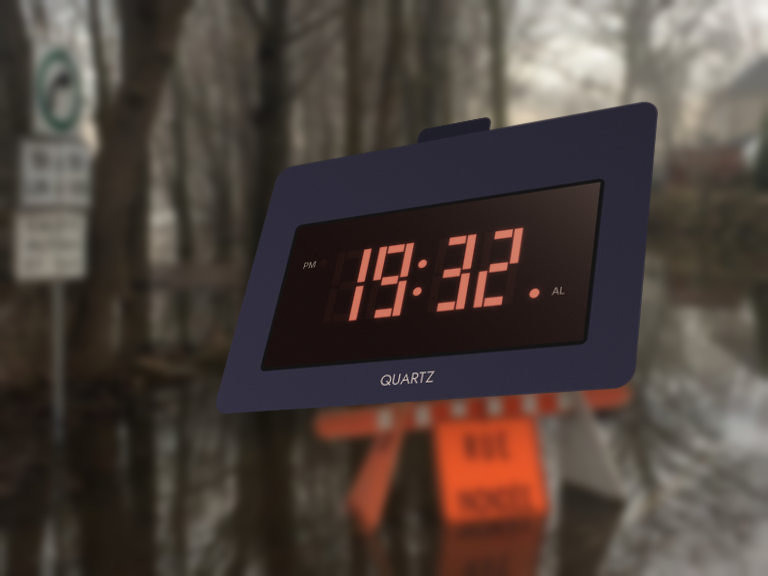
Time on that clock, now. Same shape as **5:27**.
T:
**19:32**
